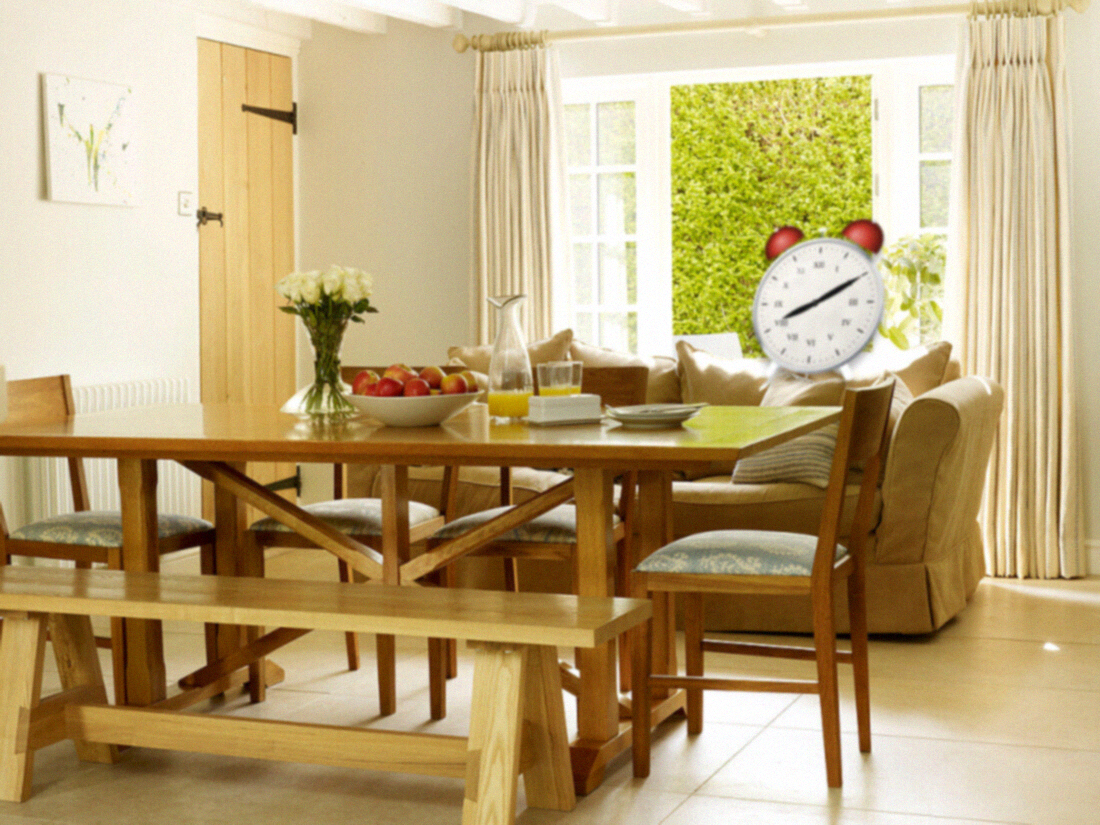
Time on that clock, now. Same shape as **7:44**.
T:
**8:10**
